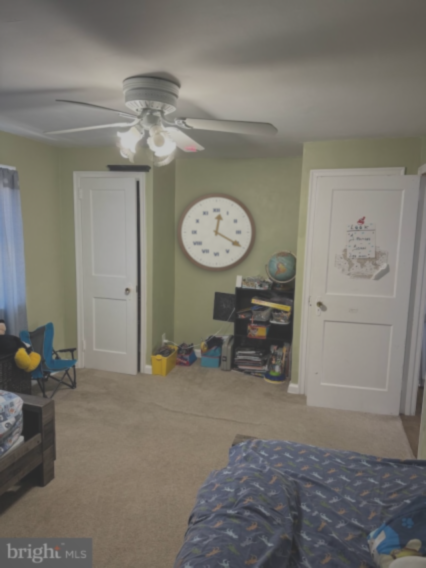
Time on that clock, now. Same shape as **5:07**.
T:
**12:20**
